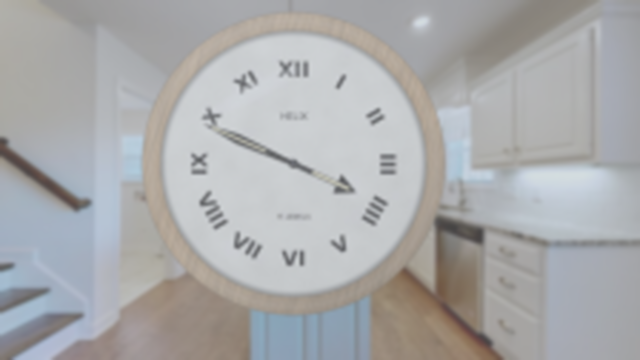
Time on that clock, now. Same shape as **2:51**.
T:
**3:49**
